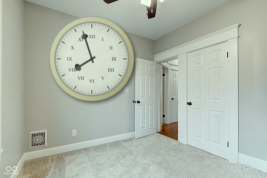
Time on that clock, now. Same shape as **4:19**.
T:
**7:57**
